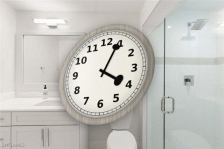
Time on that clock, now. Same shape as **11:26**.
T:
**4:04**
